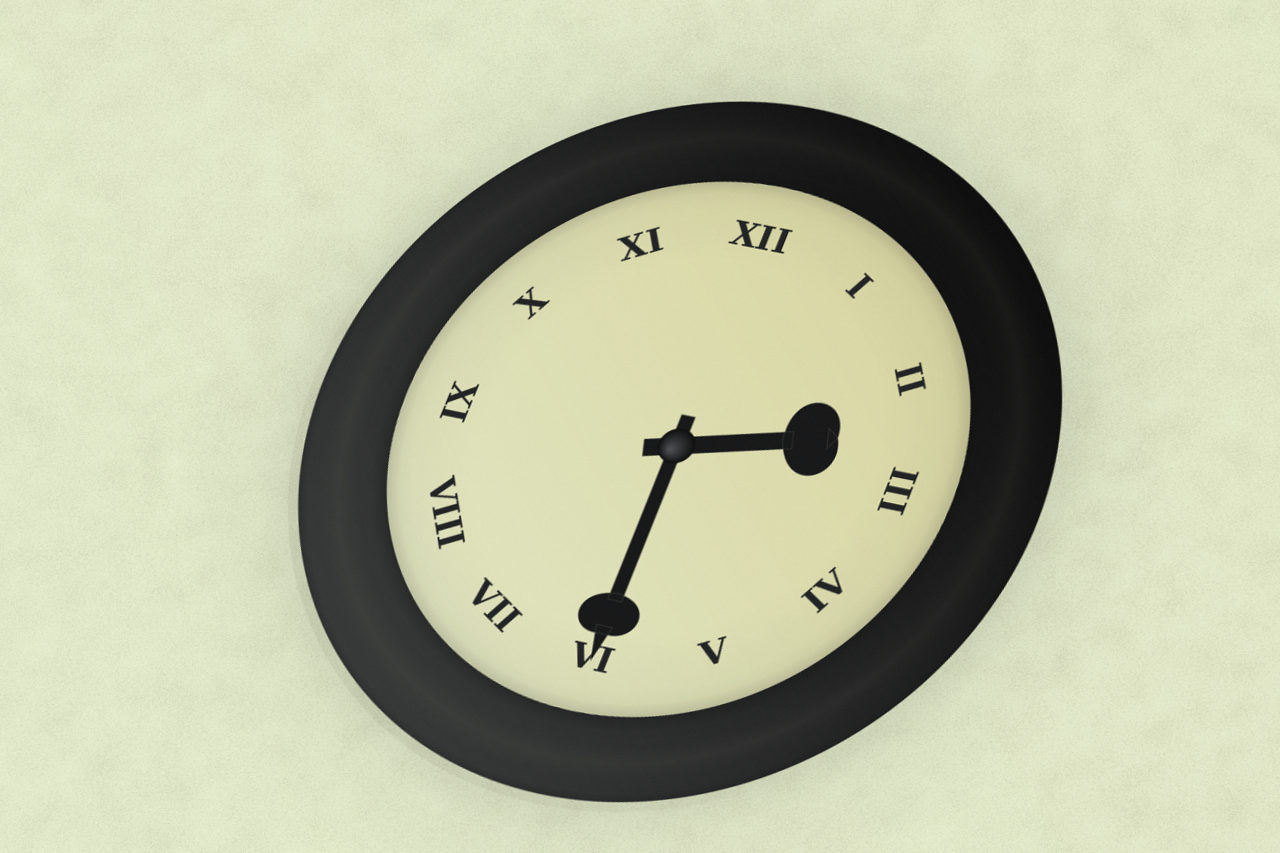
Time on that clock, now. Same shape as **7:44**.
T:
**2:30**
